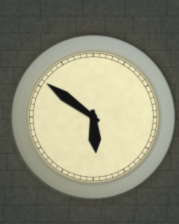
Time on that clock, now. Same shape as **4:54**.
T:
**5:51**
